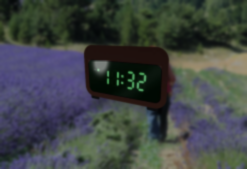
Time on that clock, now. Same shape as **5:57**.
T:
**11:32**
